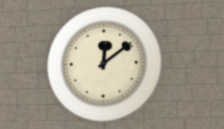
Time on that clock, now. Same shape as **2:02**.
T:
**12:09**
